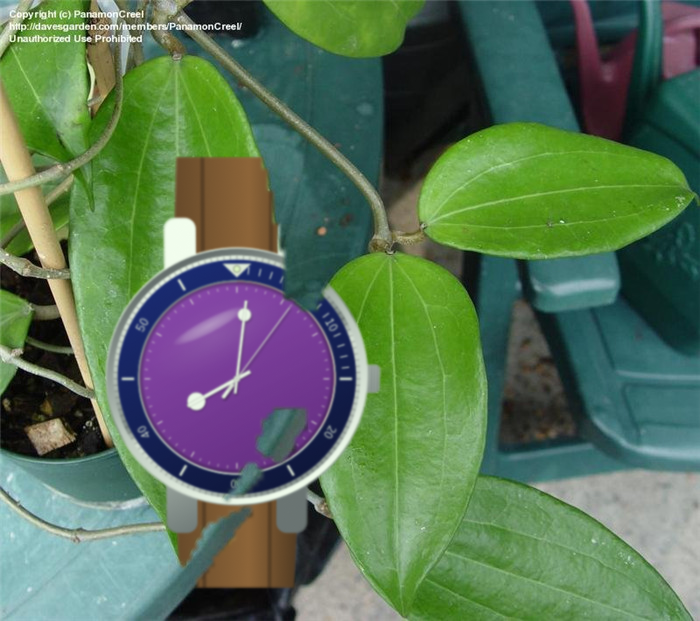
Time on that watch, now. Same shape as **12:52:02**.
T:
**8:01:06**
